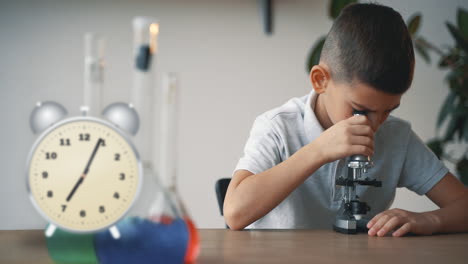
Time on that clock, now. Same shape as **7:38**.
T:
**7:04**
